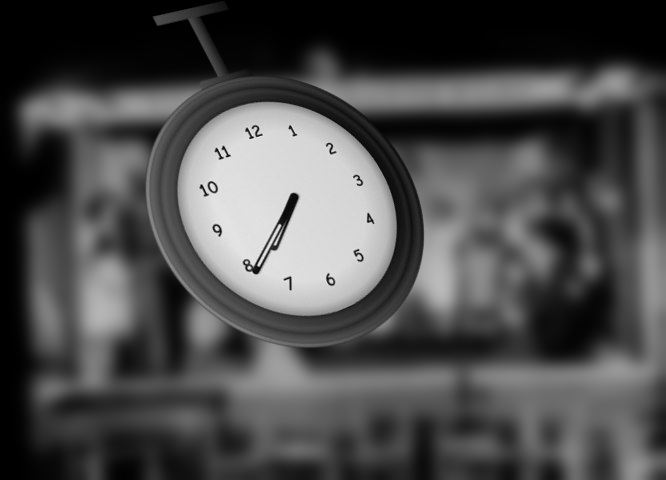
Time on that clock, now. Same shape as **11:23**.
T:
**7:39**
